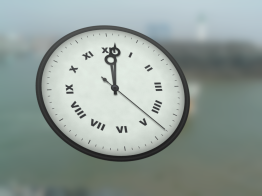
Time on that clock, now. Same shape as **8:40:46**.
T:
**12:01:23**
